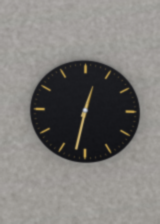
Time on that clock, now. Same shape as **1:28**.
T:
**12:32**
